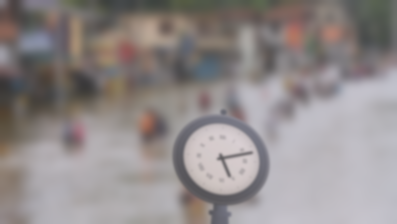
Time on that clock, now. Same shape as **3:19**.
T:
**5:12**
